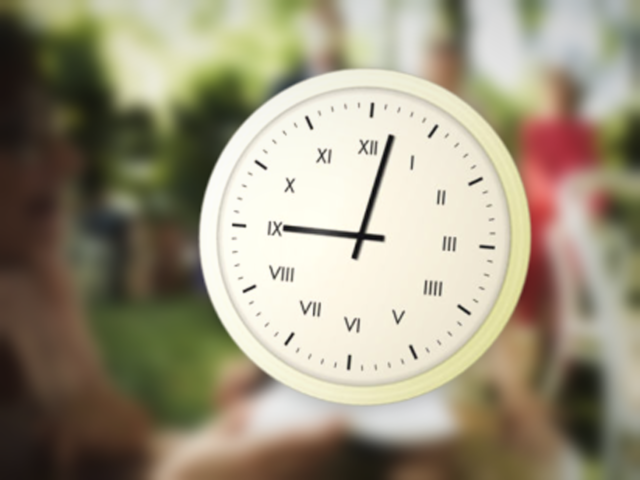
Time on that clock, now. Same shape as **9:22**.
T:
**9:02**
